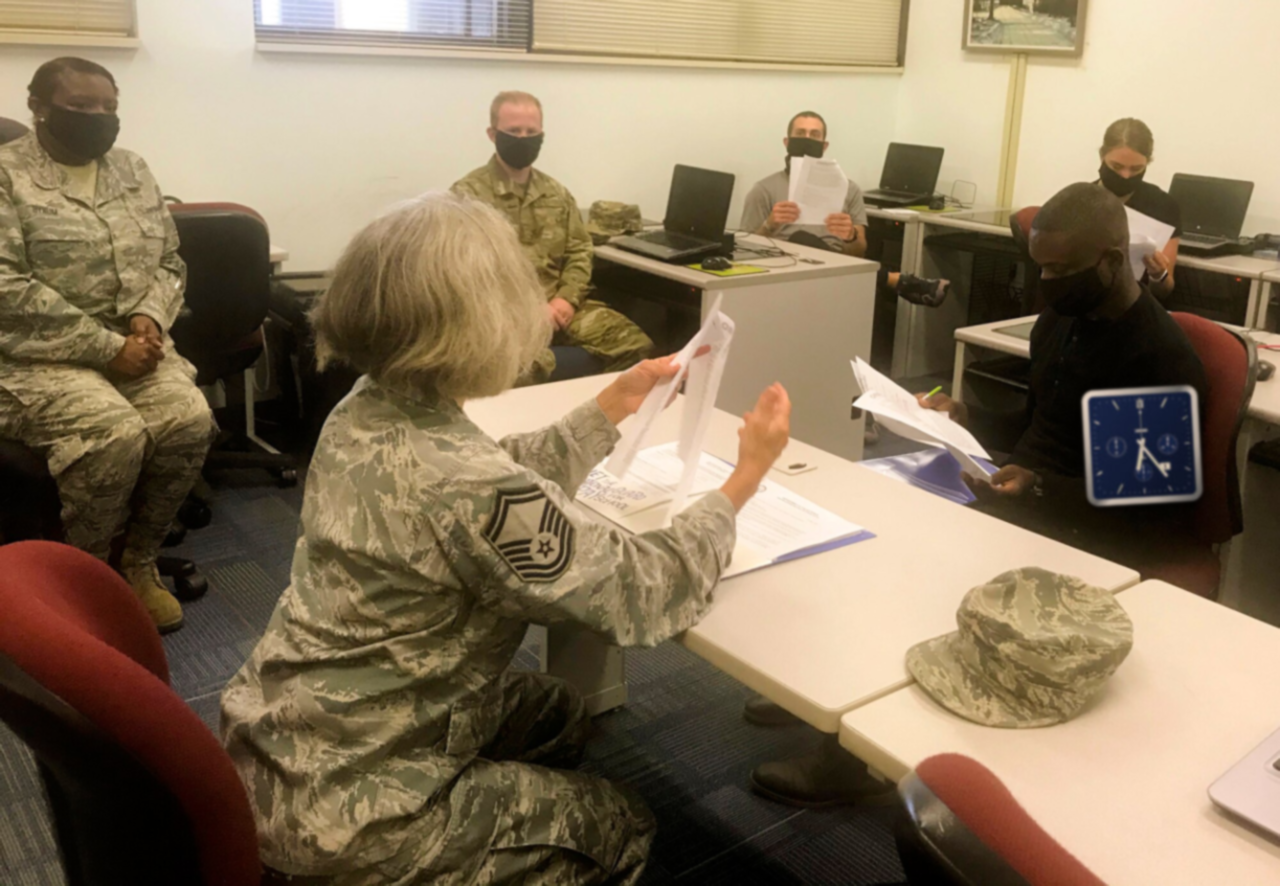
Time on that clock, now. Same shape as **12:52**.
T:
**6:24**
